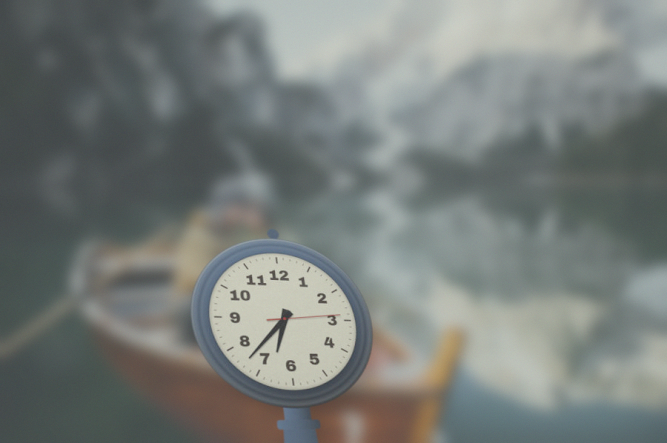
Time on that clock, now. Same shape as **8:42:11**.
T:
**6:37:14**
